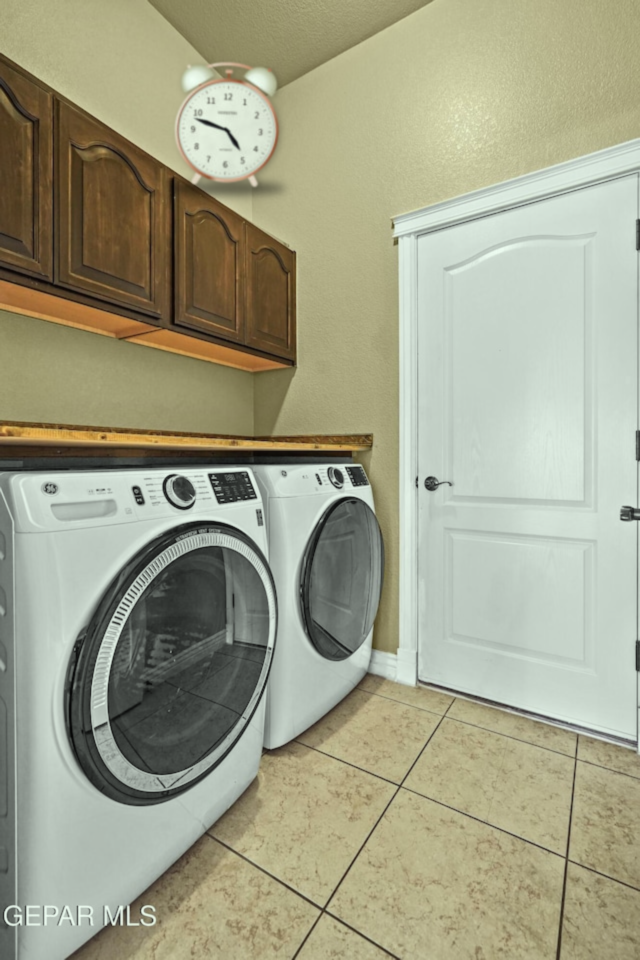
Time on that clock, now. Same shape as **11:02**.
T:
**4:48**
